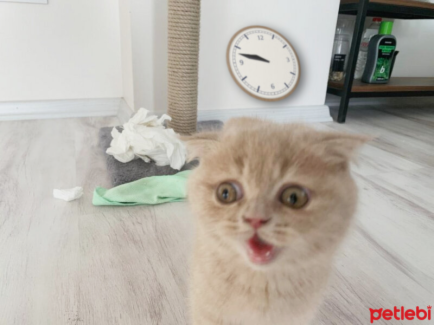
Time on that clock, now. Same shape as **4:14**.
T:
**9:48**
